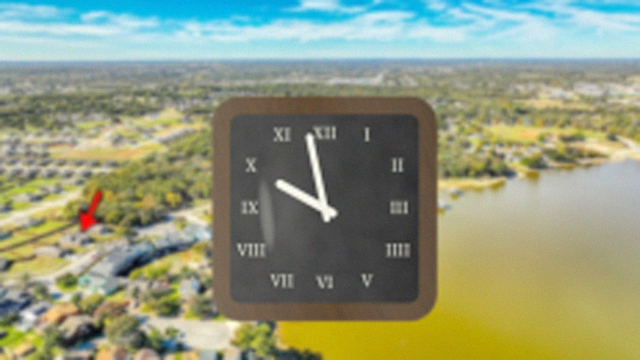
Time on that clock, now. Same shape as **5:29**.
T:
**9:58**
